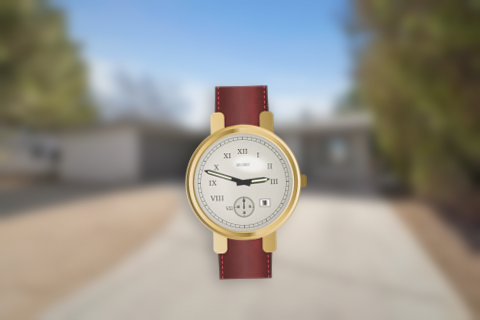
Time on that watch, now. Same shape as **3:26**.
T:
**2:48**
